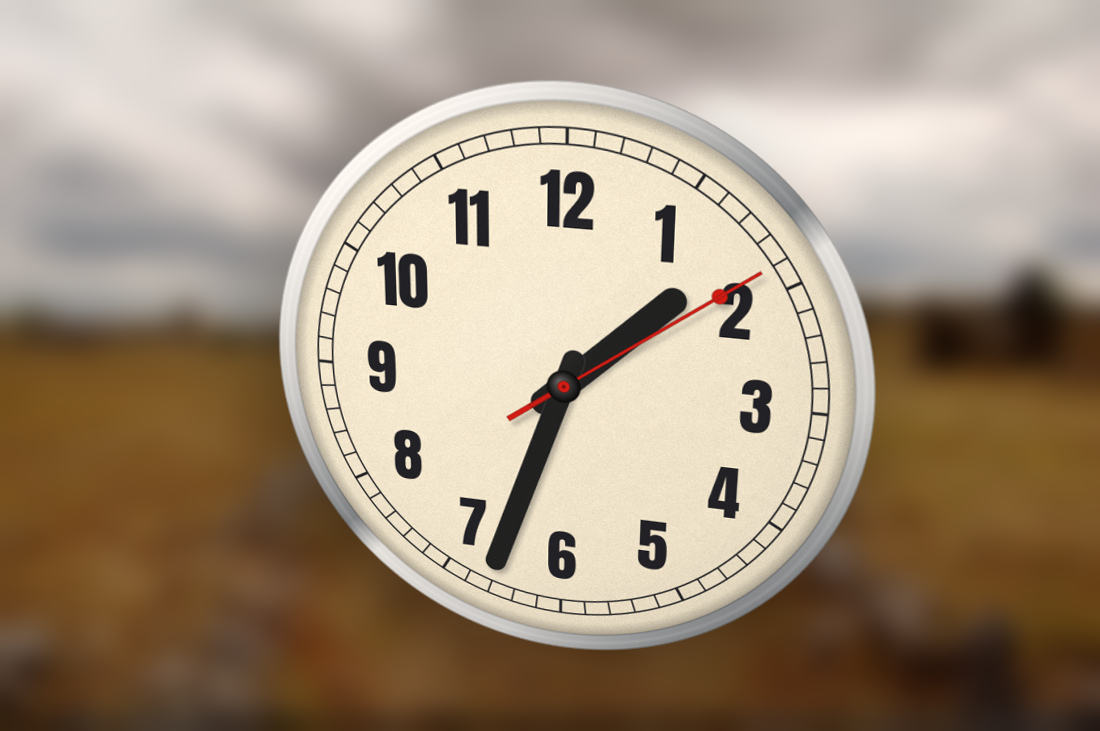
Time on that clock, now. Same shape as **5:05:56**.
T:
**1:33:09**
